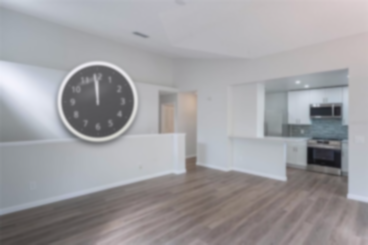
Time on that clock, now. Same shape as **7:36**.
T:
**11:59**
